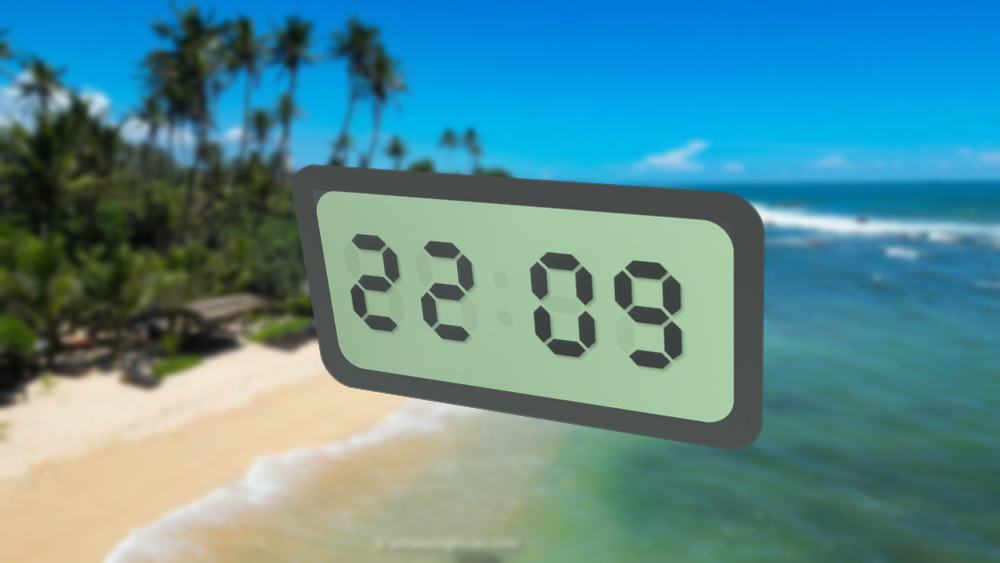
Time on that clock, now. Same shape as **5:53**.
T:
**22:09**
